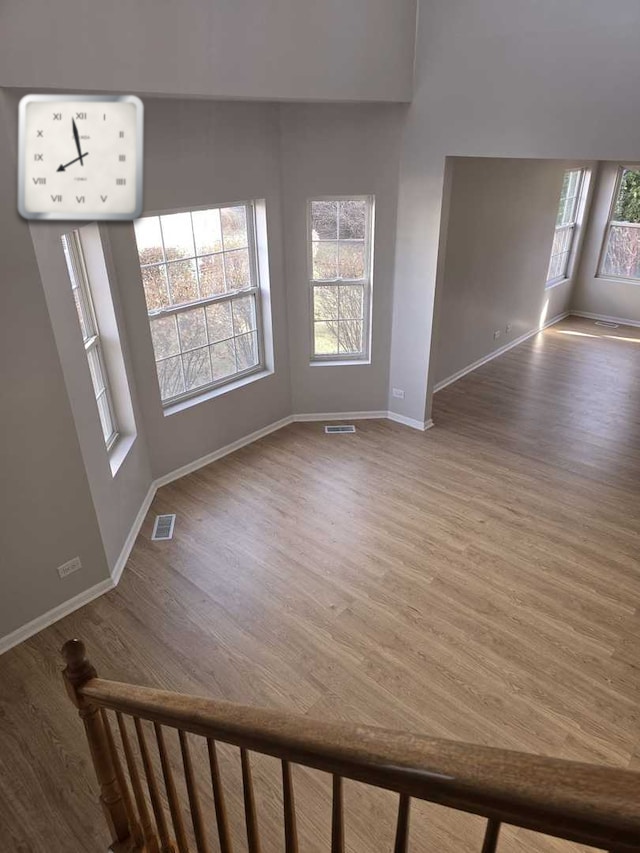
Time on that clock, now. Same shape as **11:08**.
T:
**7:58**
